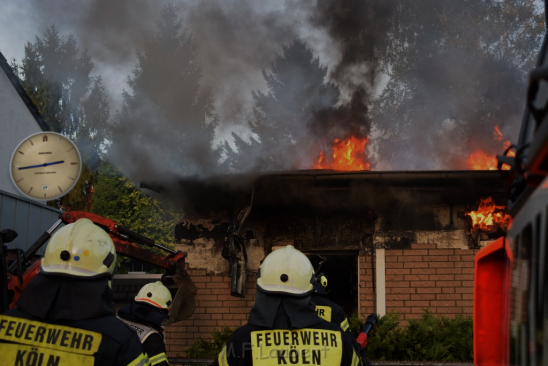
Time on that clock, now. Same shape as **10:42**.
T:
**2:44**
